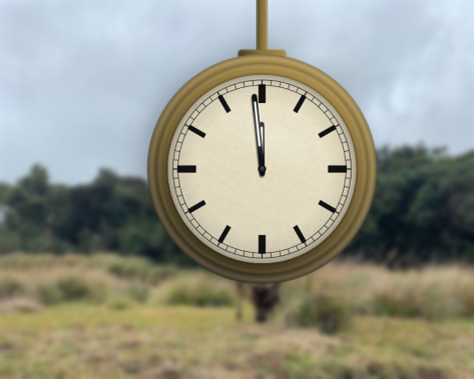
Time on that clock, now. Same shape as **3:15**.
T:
**11:59**
